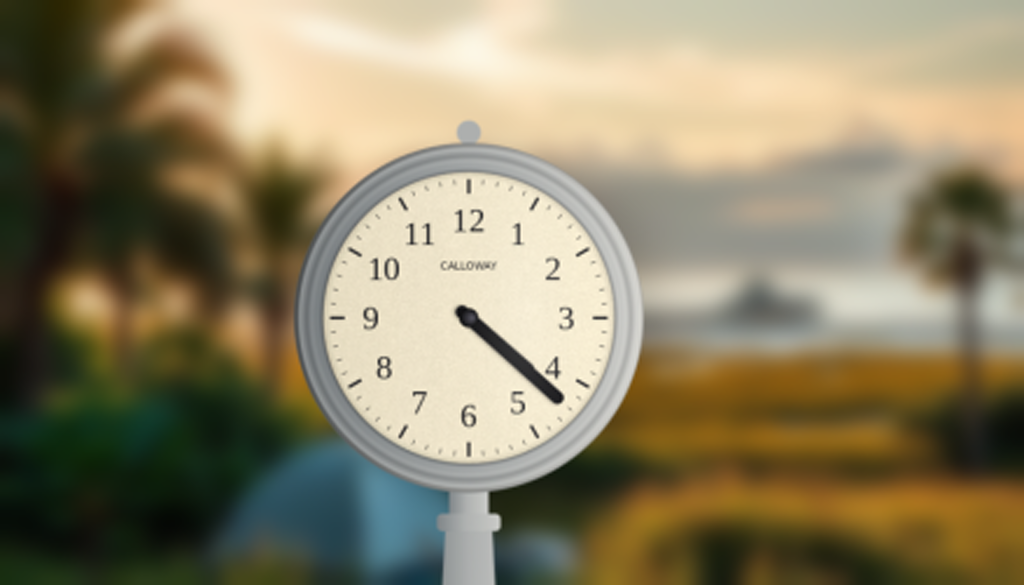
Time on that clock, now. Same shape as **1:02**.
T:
**4:22**
